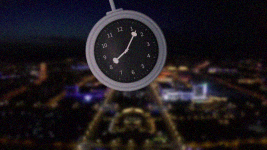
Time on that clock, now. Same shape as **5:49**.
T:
**8:07**
